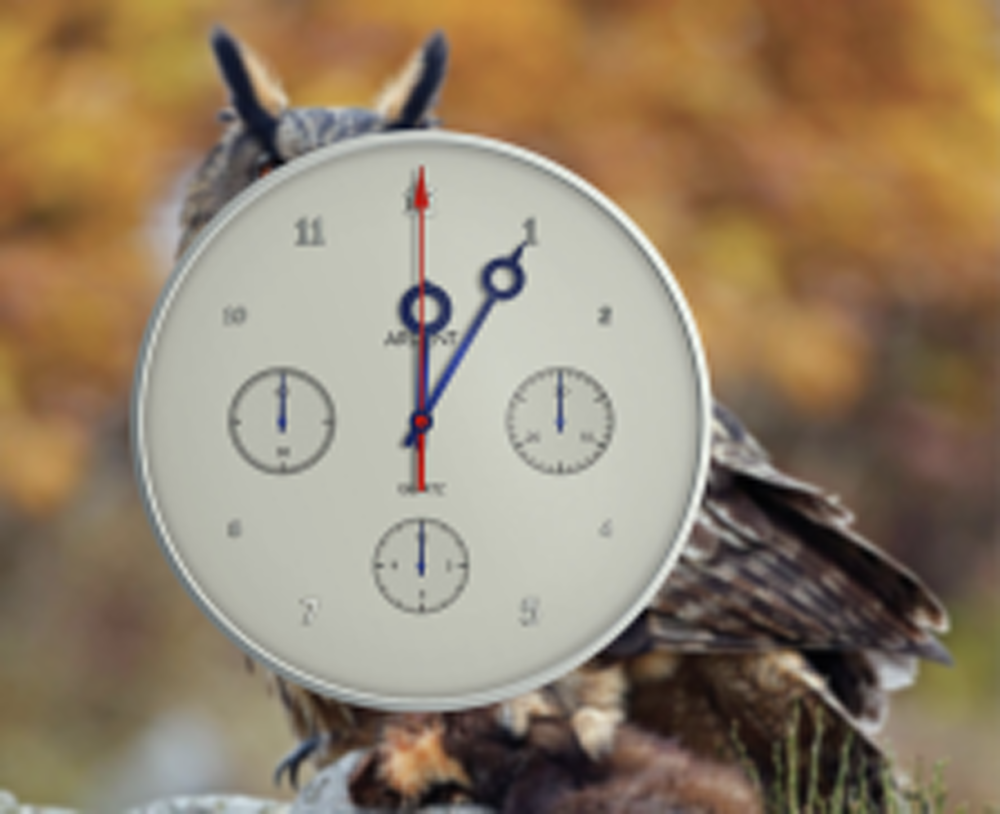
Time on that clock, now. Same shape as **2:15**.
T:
**12:05**
